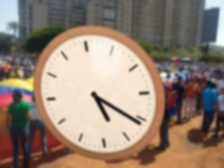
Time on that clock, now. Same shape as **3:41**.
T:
**5:21**
